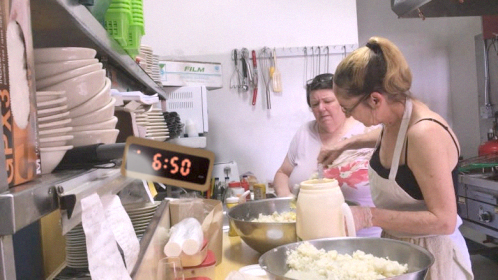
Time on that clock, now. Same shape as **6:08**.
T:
**6:50**
